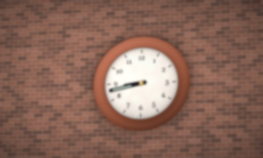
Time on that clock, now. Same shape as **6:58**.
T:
**8:43**
